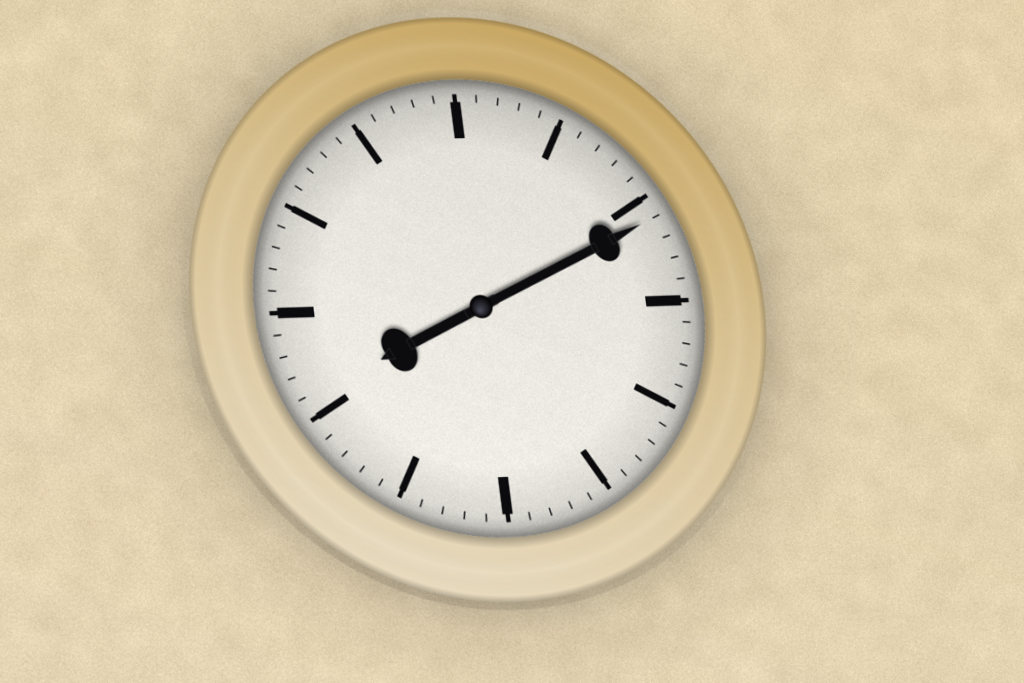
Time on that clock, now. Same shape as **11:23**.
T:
**8:11**
